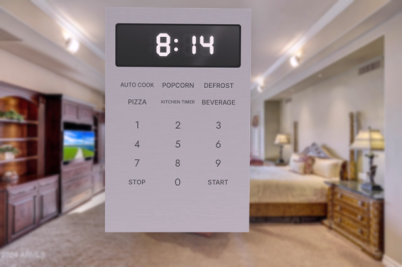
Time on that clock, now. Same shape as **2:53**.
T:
**8:14**
